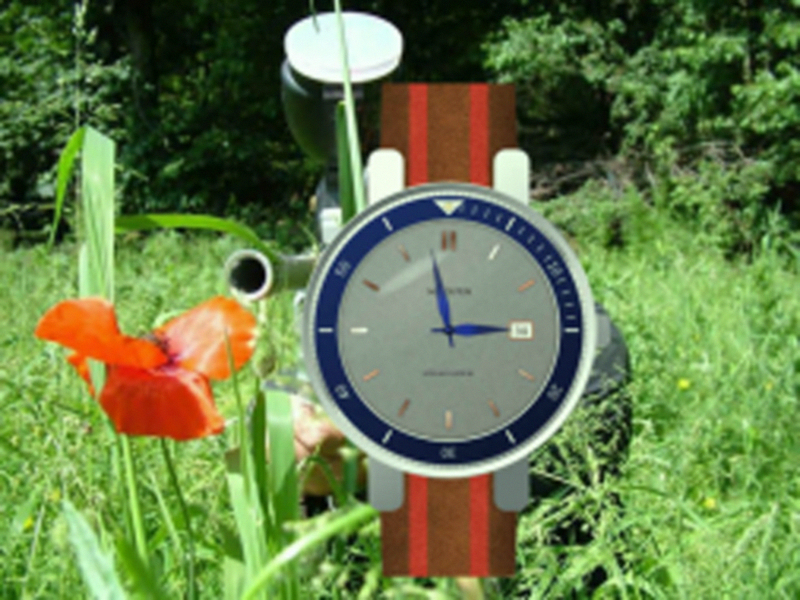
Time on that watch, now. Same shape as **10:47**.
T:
**2:58**
